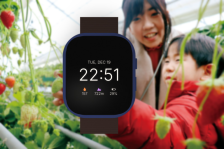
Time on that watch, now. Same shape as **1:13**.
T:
**22:51**
